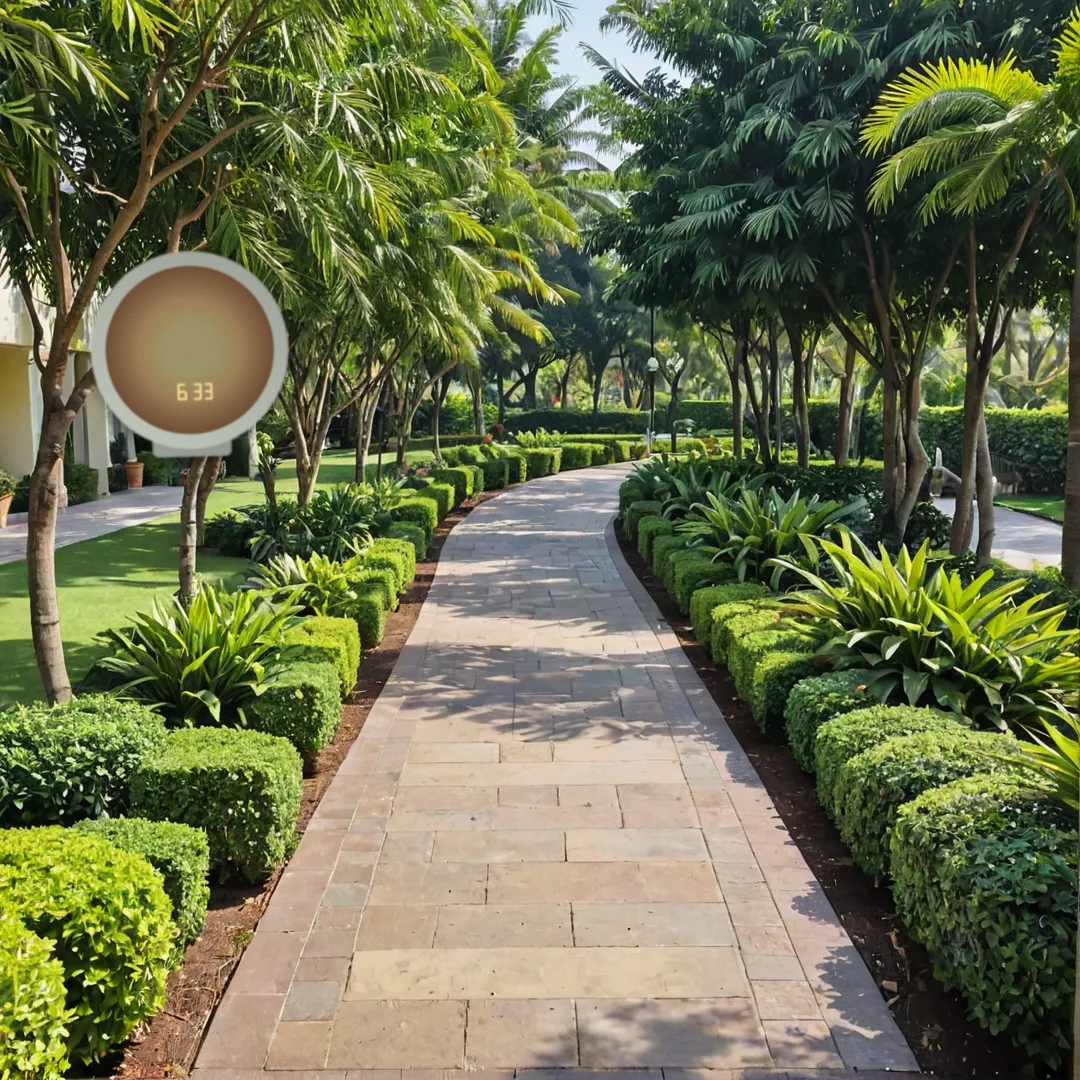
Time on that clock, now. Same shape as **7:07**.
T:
**6:33**
